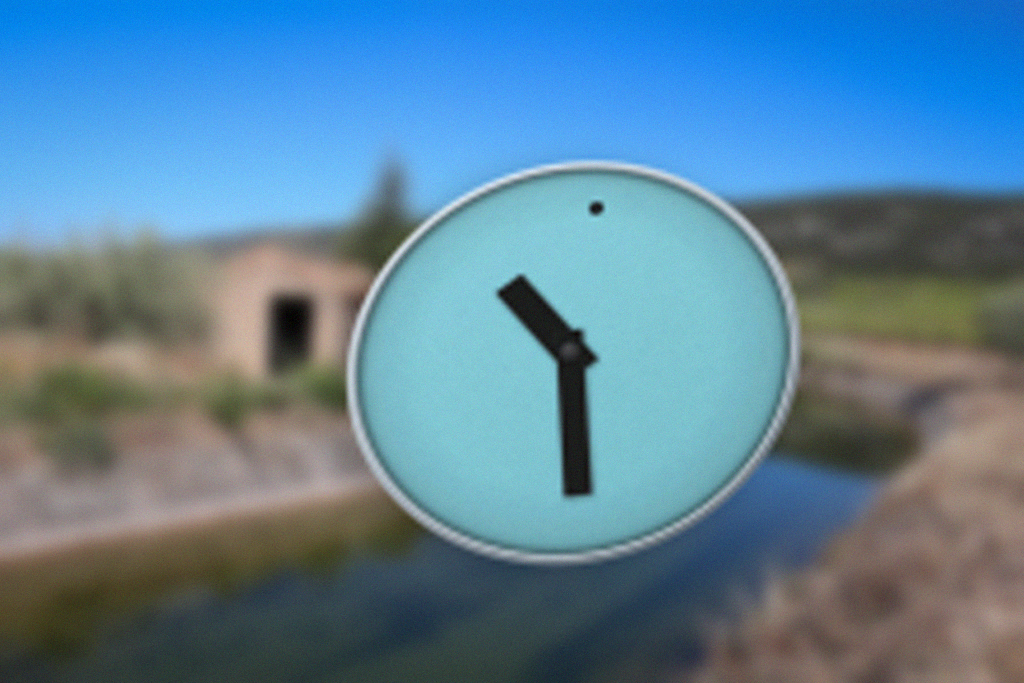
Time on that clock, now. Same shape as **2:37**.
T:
**10:28**
